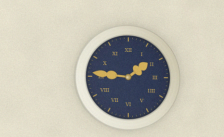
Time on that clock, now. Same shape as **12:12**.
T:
**1:46**
